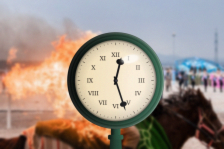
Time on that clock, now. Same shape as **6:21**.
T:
**12:27**
